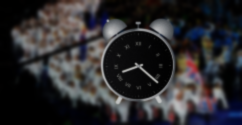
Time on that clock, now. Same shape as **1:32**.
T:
**8:22**
